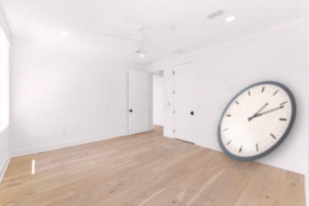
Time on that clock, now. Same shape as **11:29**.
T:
**1:11**
